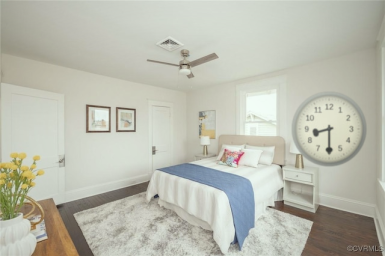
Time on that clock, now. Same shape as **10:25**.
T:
**8:30**
